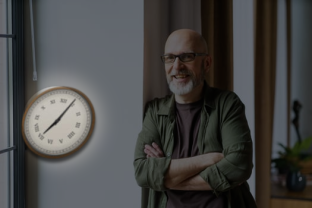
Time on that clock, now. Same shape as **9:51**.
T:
**7:04**
